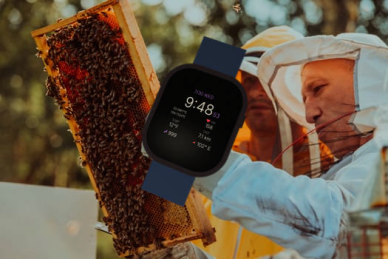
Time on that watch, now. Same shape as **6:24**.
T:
**9:48**
